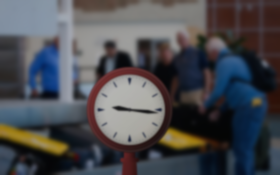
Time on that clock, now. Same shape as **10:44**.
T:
**9:16**
